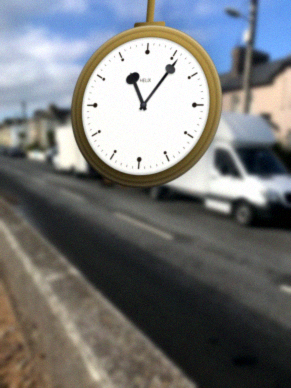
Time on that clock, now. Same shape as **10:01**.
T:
**11:06**
